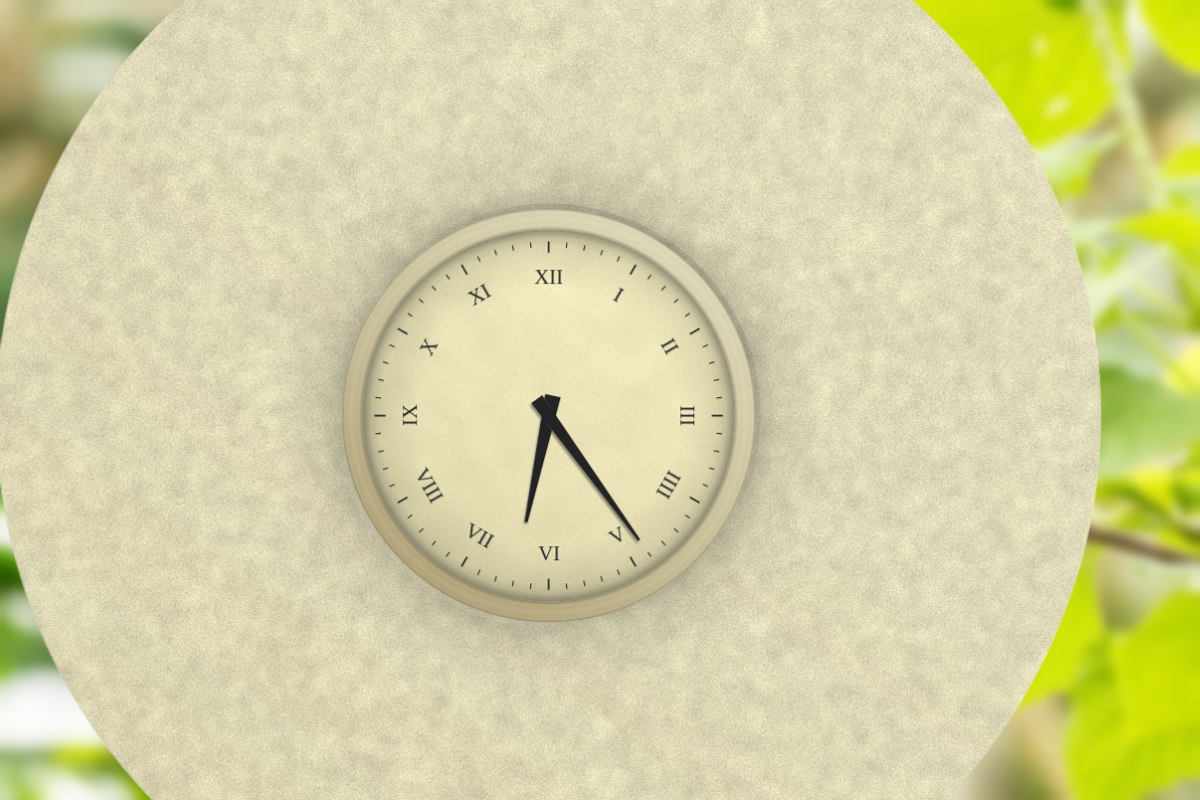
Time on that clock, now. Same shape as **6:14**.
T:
**6:24**
